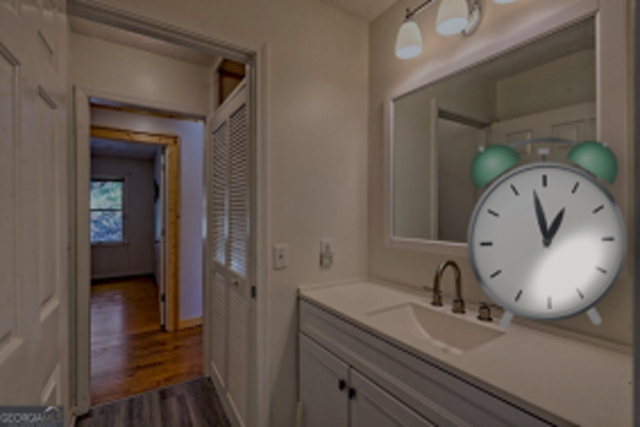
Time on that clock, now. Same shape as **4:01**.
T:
**12:58**
